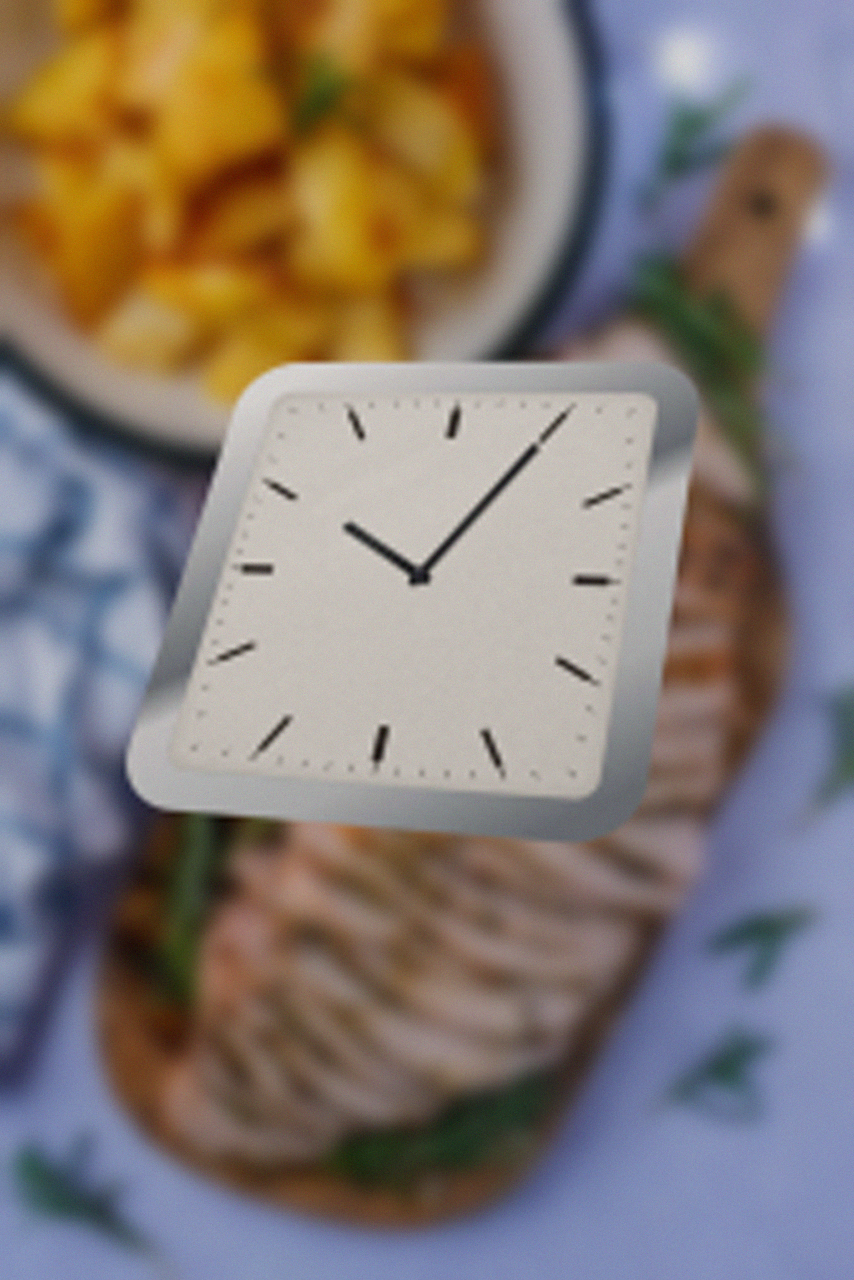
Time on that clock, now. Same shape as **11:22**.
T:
**10:05**
